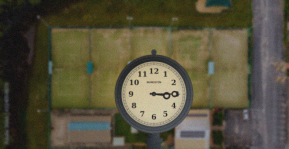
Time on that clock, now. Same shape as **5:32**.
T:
**3:15**
